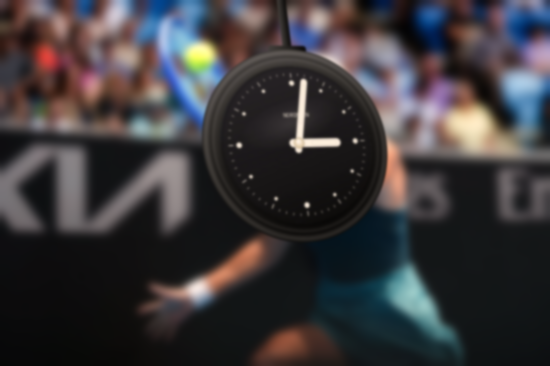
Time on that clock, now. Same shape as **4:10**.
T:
**3:02**
